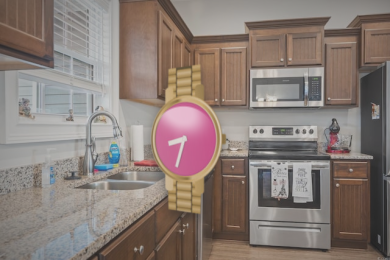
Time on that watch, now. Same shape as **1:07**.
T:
**8:33**
